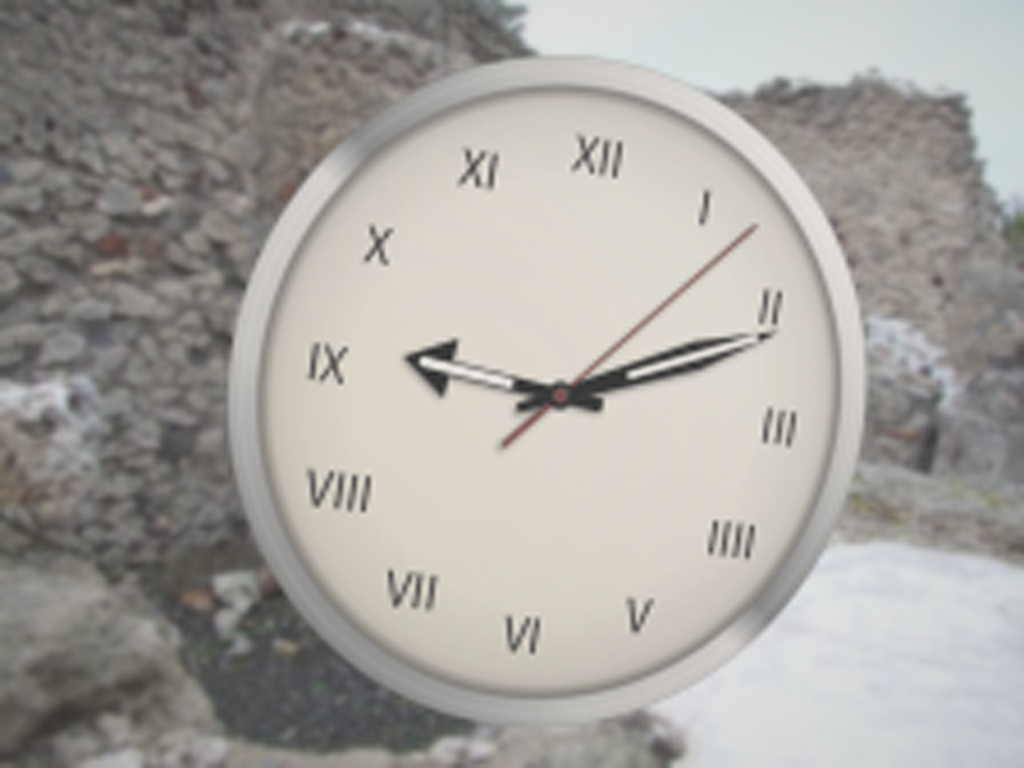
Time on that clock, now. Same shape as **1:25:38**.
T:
**9:11:07**
